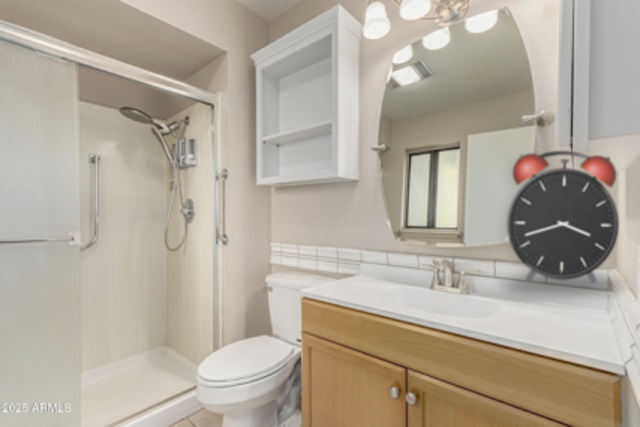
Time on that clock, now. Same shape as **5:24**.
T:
**3:42**
